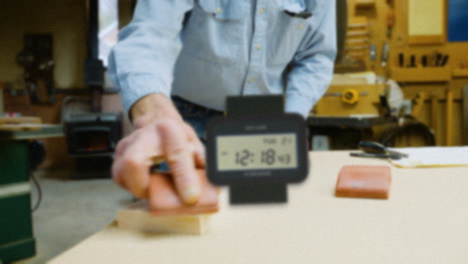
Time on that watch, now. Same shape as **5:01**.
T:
**12:18**
